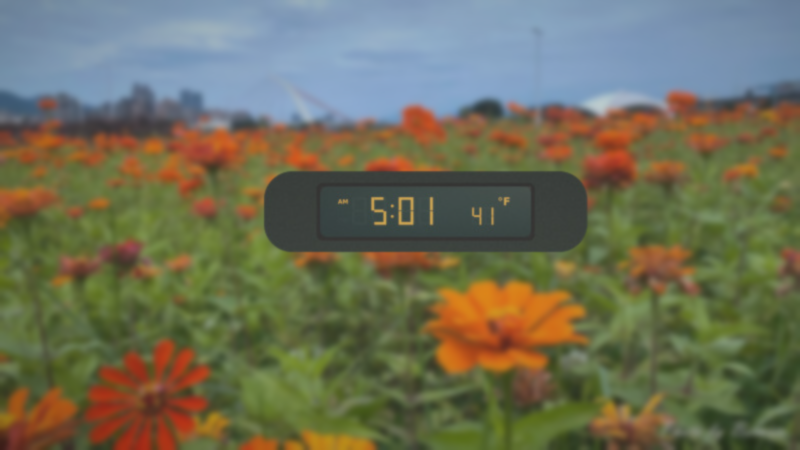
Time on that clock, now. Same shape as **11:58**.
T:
**5:01**
